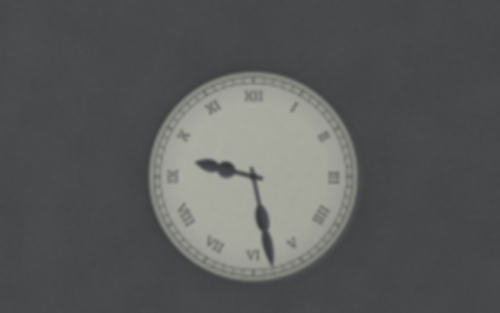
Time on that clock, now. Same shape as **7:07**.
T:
**9:28**
